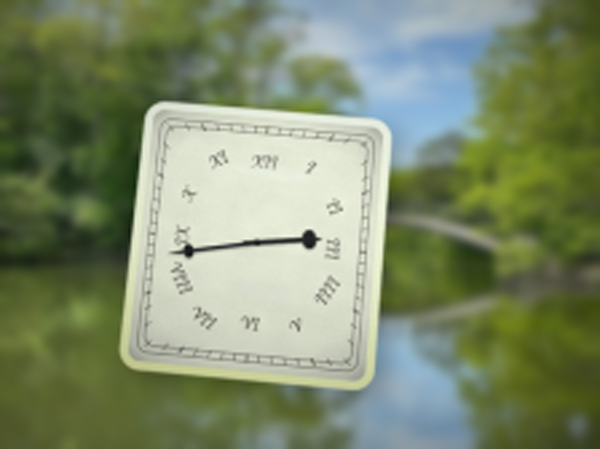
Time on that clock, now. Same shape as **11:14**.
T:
**2:43**
